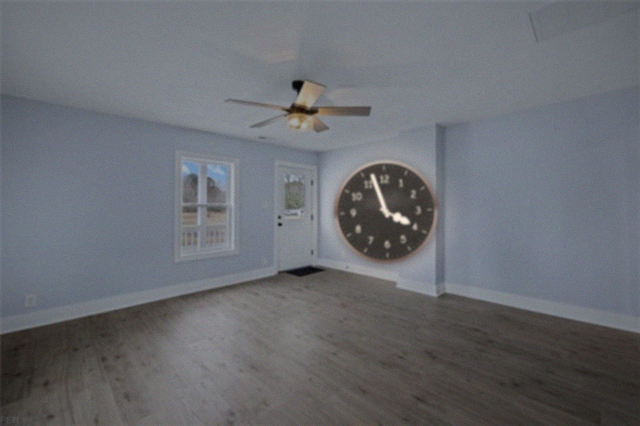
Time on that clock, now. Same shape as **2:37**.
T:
**3:57**
